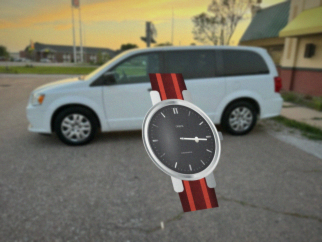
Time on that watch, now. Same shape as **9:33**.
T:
**3:16**
